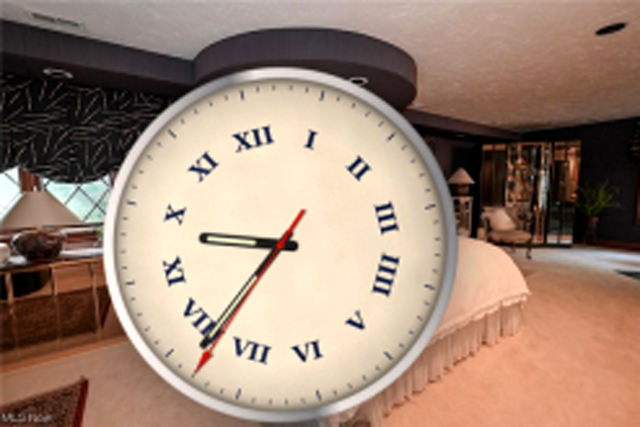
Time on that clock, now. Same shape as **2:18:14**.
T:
**9:38:38**
